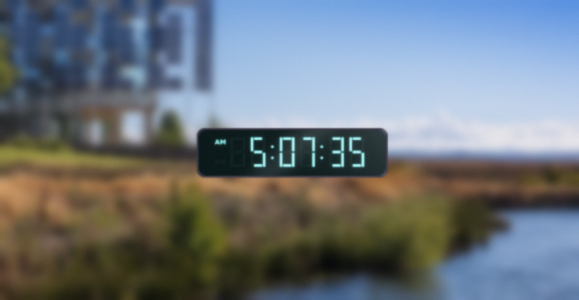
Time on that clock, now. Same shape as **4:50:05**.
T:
**5:07:35**
